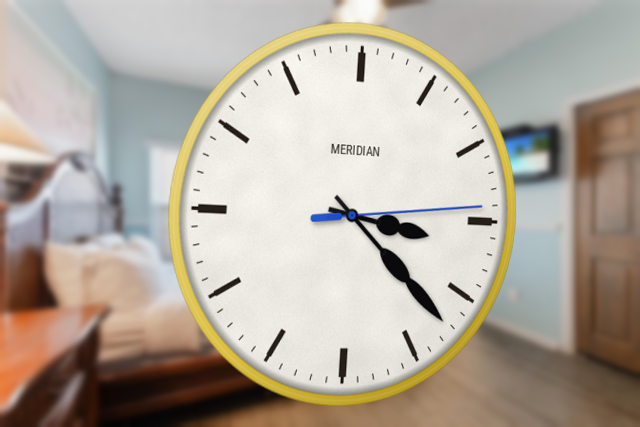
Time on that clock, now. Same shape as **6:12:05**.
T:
**3:22:14**
